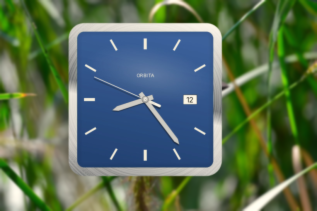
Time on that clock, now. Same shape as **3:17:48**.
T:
**8:23:49**
